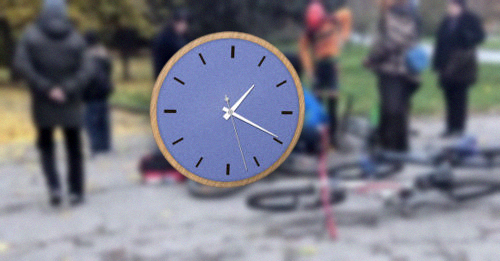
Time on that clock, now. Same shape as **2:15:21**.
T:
**1:19:27**
